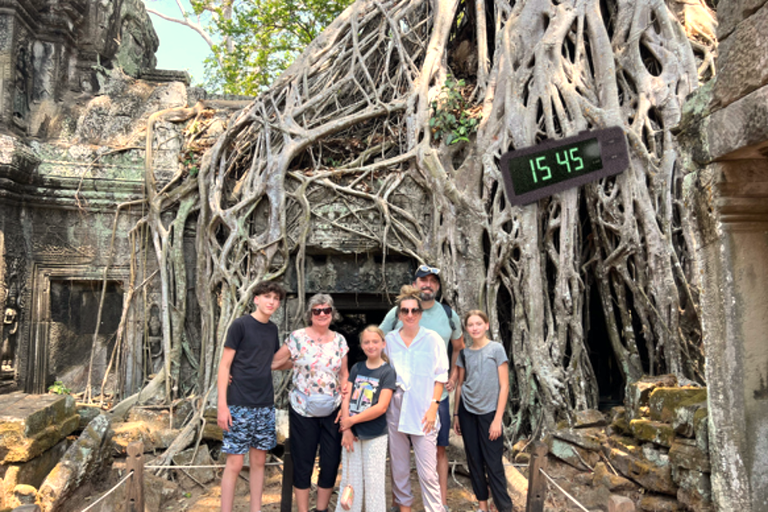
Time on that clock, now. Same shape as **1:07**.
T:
**15:45**
